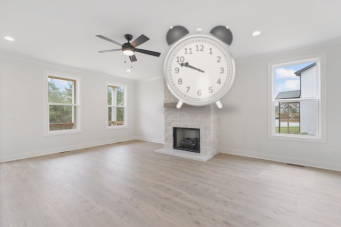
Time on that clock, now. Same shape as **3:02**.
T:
**9:48**
